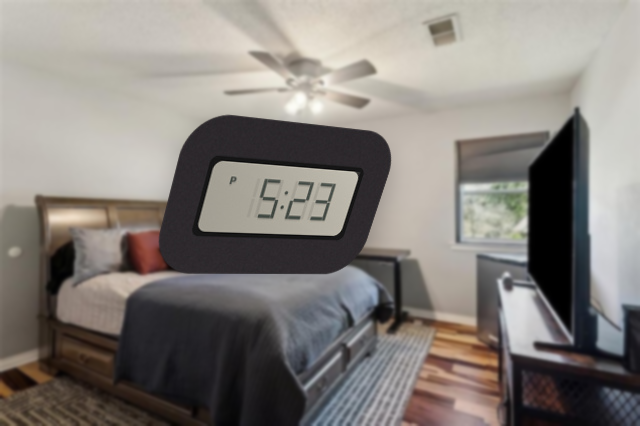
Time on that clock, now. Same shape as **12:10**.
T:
**5:23**
